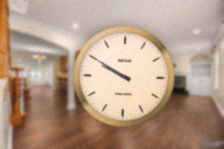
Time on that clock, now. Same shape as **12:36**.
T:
**9:50**
